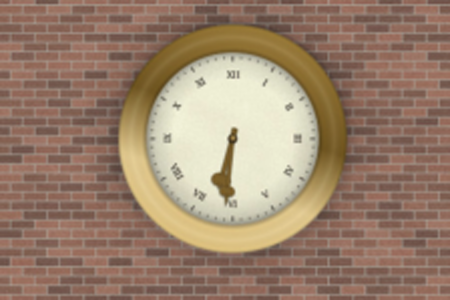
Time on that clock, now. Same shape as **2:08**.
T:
**6:31**
